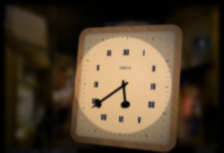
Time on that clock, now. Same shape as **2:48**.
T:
**5:39**
